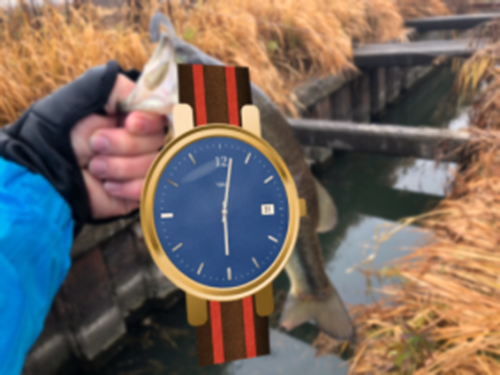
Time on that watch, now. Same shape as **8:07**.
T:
**6:02**
